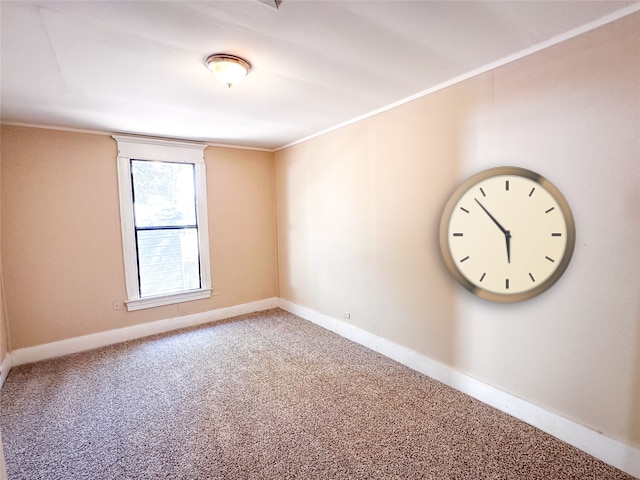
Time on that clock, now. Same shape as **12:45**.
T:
**5:53**
